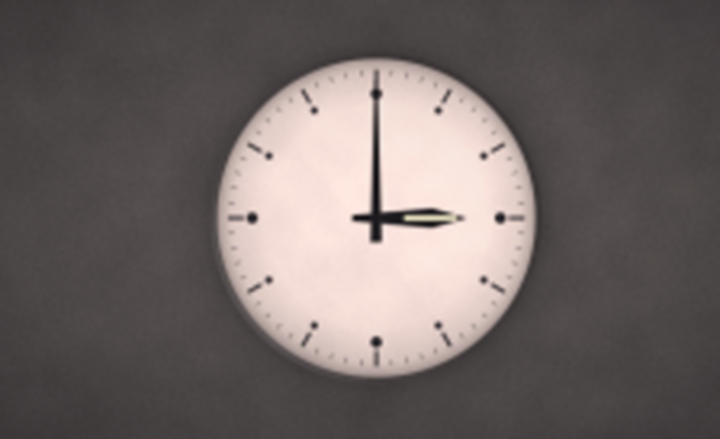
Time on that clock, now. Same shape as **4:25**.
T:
**3:00**
